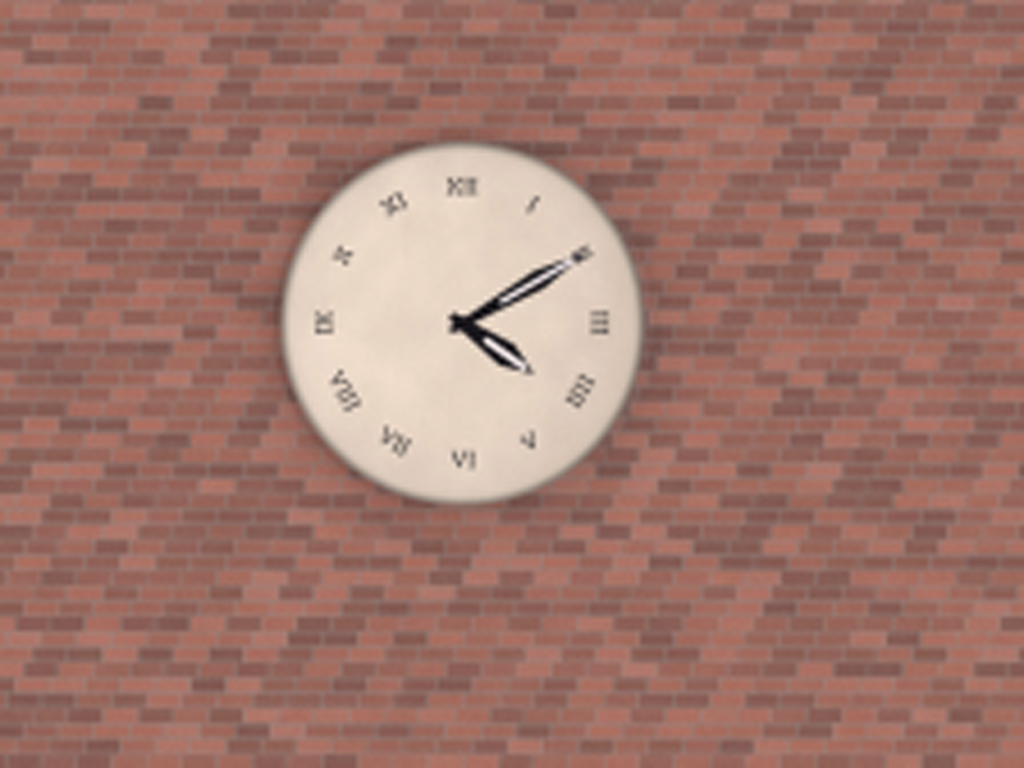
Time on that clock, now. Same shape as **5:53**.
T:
**4:10**
